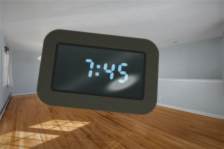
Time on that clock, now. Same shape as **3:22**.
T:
**7:45**
